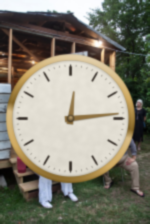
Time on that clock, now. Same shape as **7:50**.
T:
**12:14**
